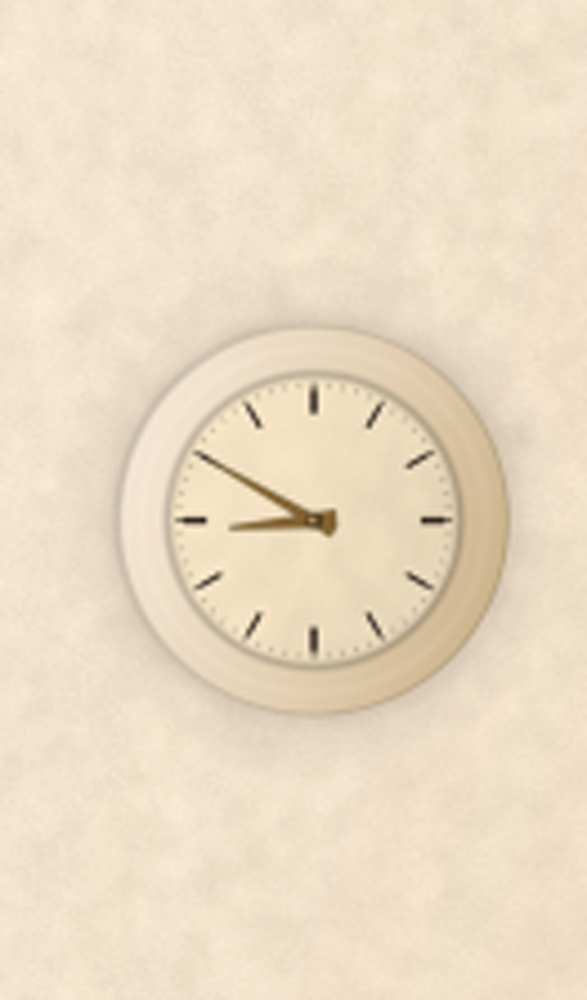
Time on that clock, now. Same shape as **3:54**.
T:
**8:50**
